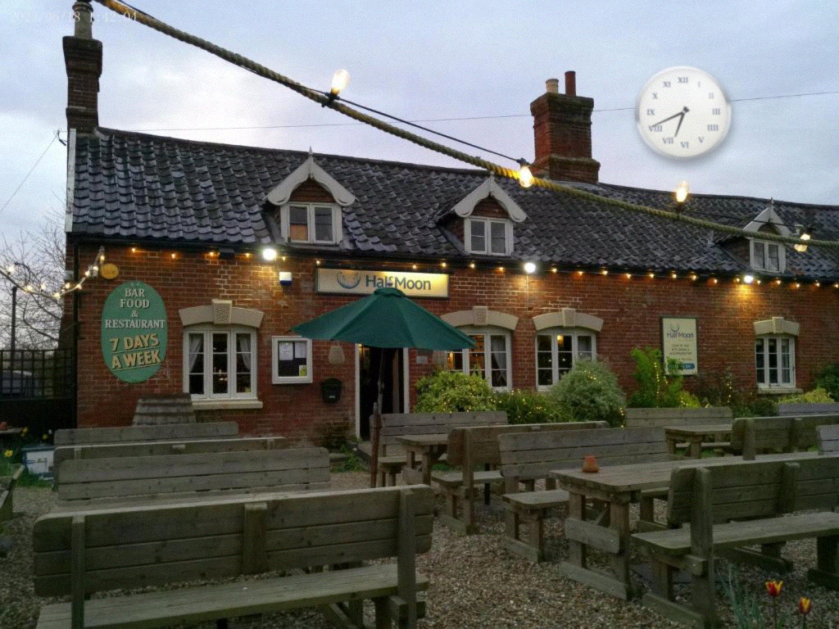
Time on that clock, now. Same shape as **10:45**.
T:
**6:41**
